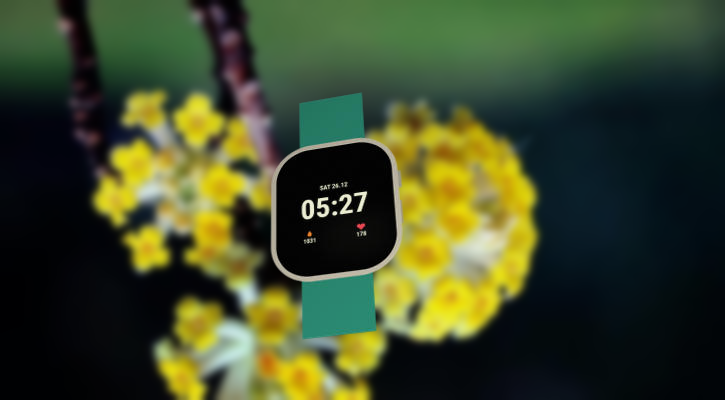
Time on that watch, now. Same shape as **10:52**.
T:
**5:27**
